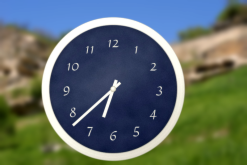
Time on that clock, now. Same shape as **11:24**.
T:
**6:38**
